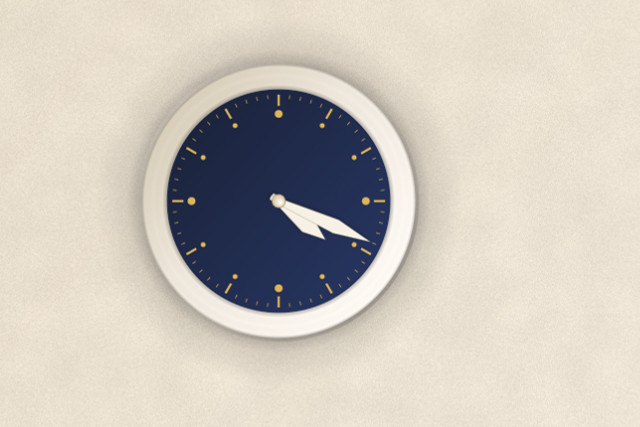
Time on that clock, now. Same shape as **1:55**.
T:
**4:19**
